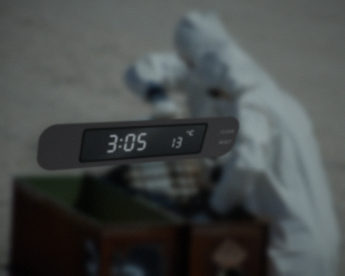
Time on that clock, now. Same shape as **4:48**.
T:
**3:05**
